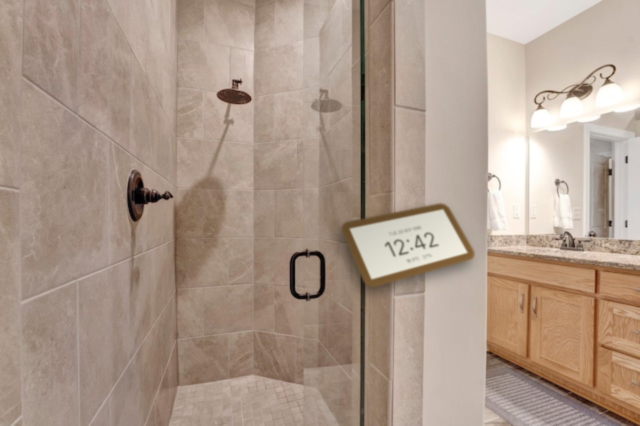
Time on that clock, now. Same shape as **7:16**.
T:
**12:42**
